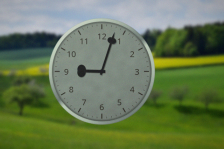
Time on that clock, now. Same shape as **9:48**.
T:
**9:03**
